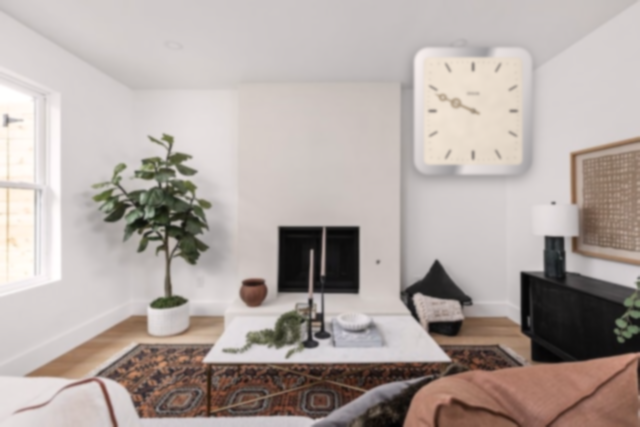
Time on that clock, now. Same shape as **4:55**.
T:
**9:49**
